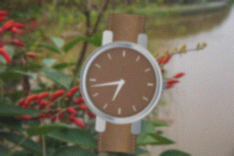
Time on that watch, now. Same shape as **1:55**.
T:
**6:43**
